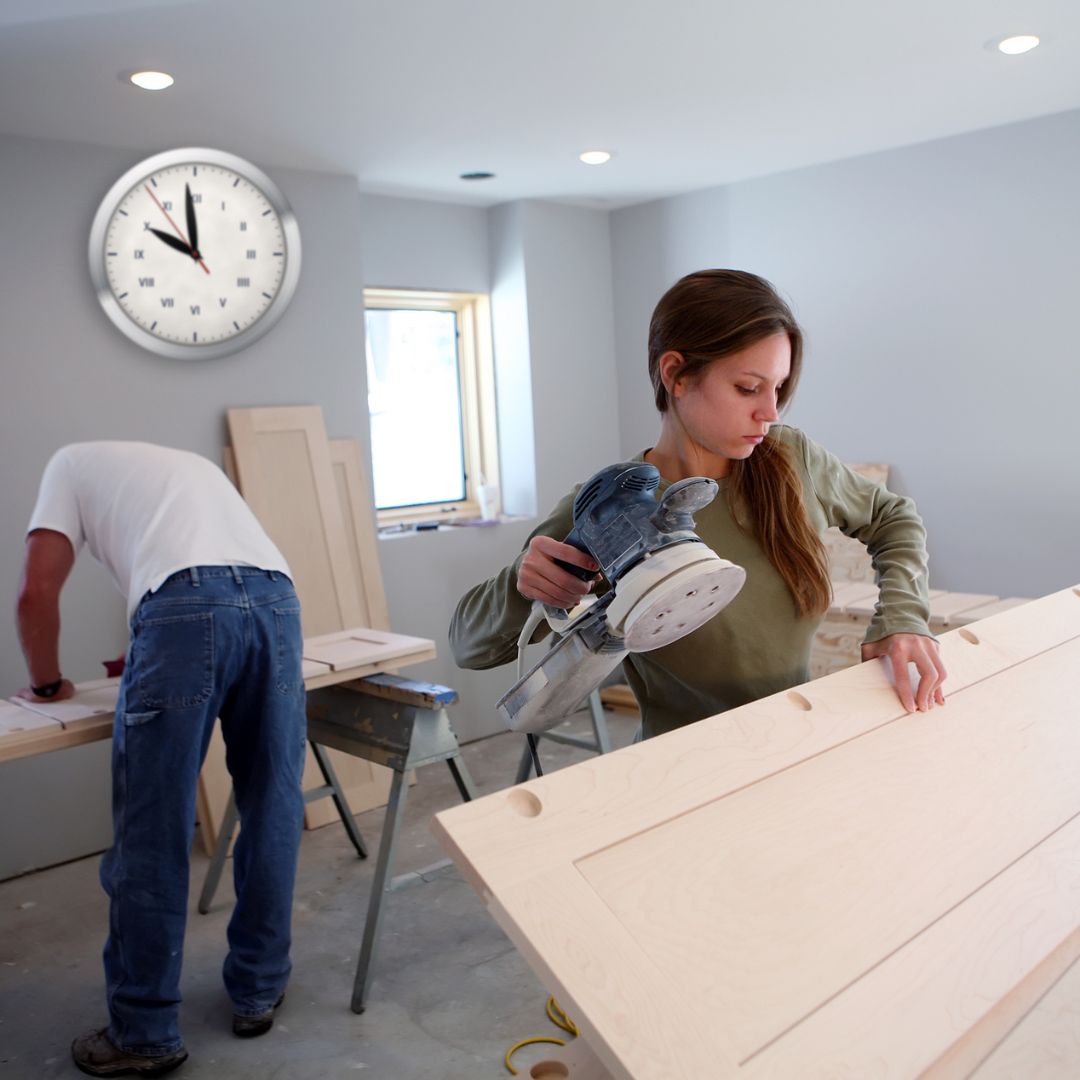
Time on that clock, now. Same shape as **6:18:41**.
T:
**9:58:54**
